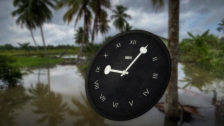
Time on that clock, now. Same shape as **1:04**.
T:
**9:05**
